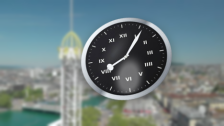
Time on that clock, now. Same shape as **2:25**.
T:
**8:06**
